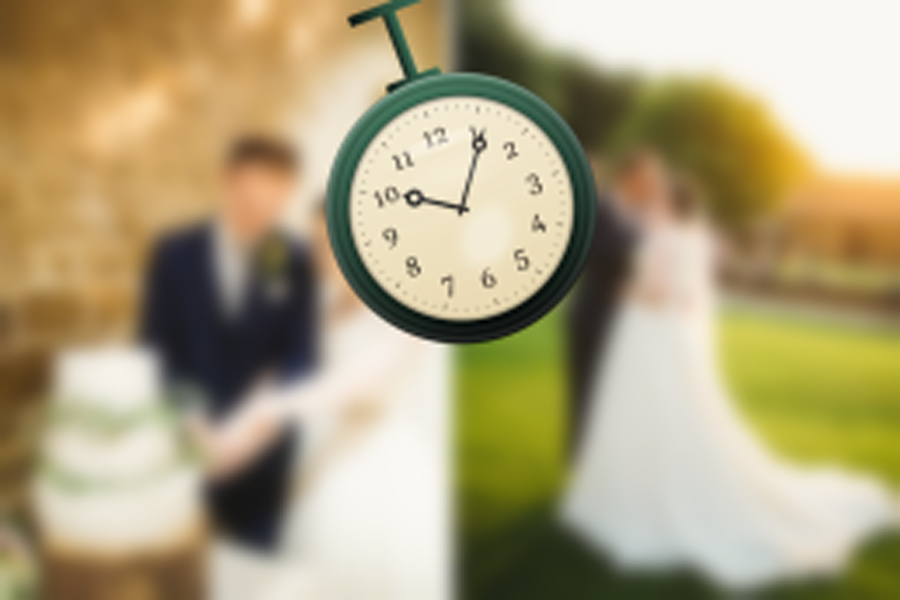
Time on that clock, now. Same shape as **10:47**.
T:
**10:06**
